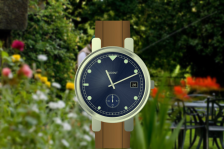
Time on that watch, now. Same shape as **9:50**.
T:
**11:11**
